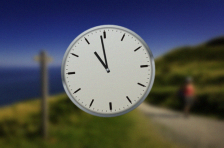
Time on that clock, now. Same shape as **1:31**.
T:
**10:59**
